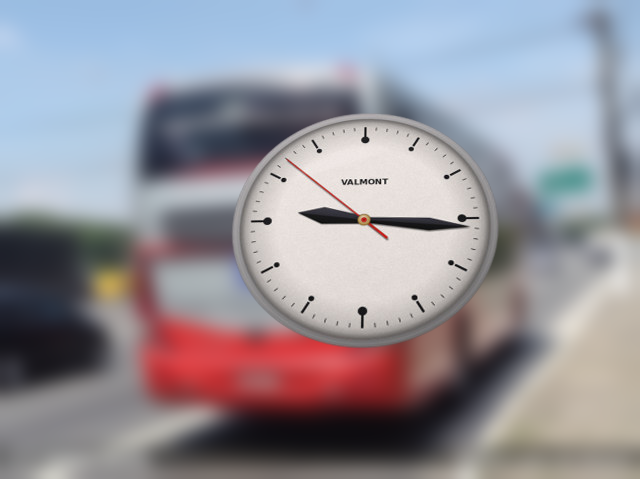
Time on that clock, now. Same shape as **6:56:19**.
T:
**9:15:52**
